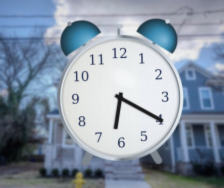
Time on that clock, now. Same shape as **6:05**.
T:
**6:20**
